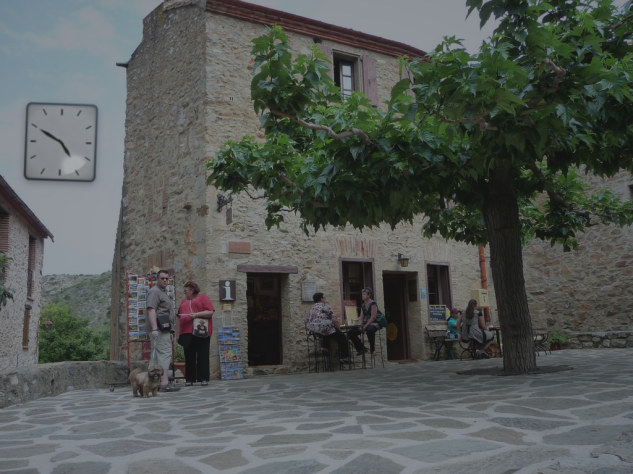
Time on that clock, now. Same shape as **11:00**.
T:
**4:50**
